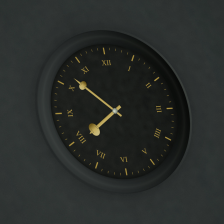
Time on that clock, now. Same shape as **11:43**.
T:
**7:52**
